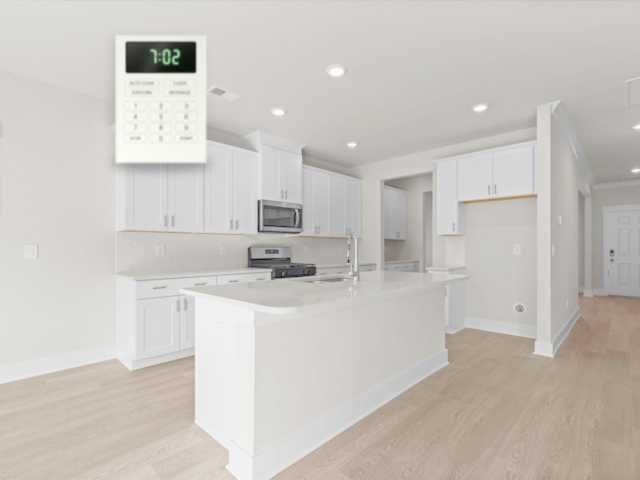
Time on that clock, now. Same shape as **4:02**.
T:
**7:02**
